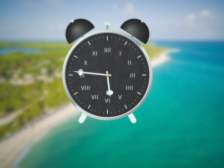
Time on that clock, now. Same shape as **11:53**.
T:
**5:46**
